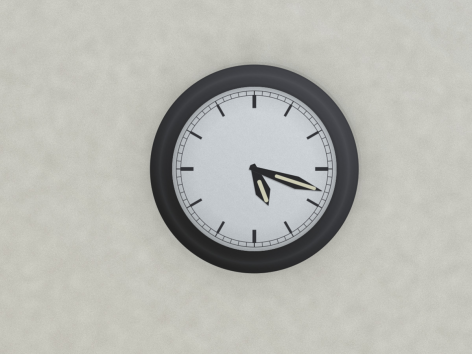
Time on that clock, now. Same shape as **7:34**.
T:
**5:18**
